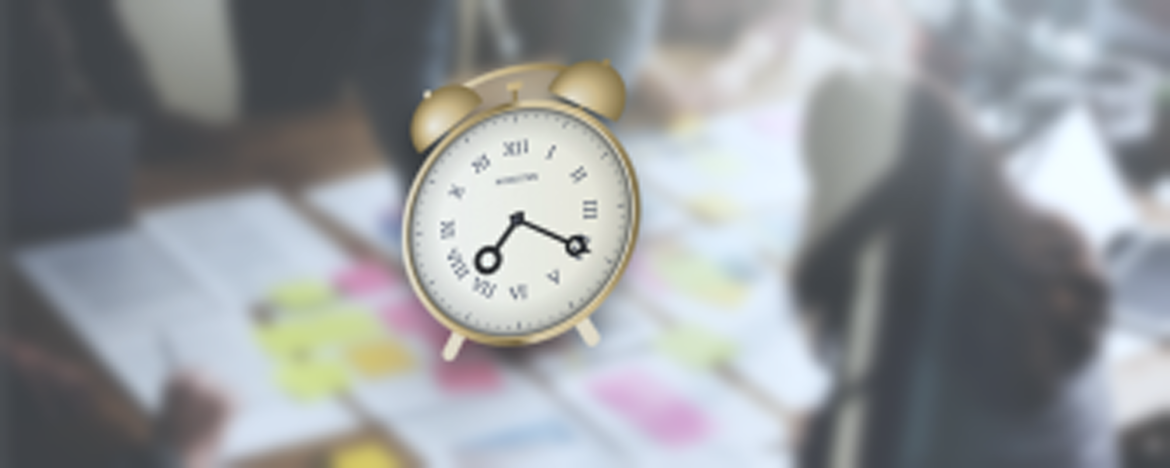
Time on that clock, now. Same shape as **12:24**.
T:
**7:20**
